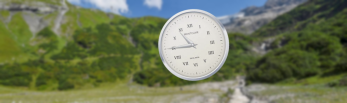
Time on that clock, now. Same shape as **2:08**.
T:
**10:45**
